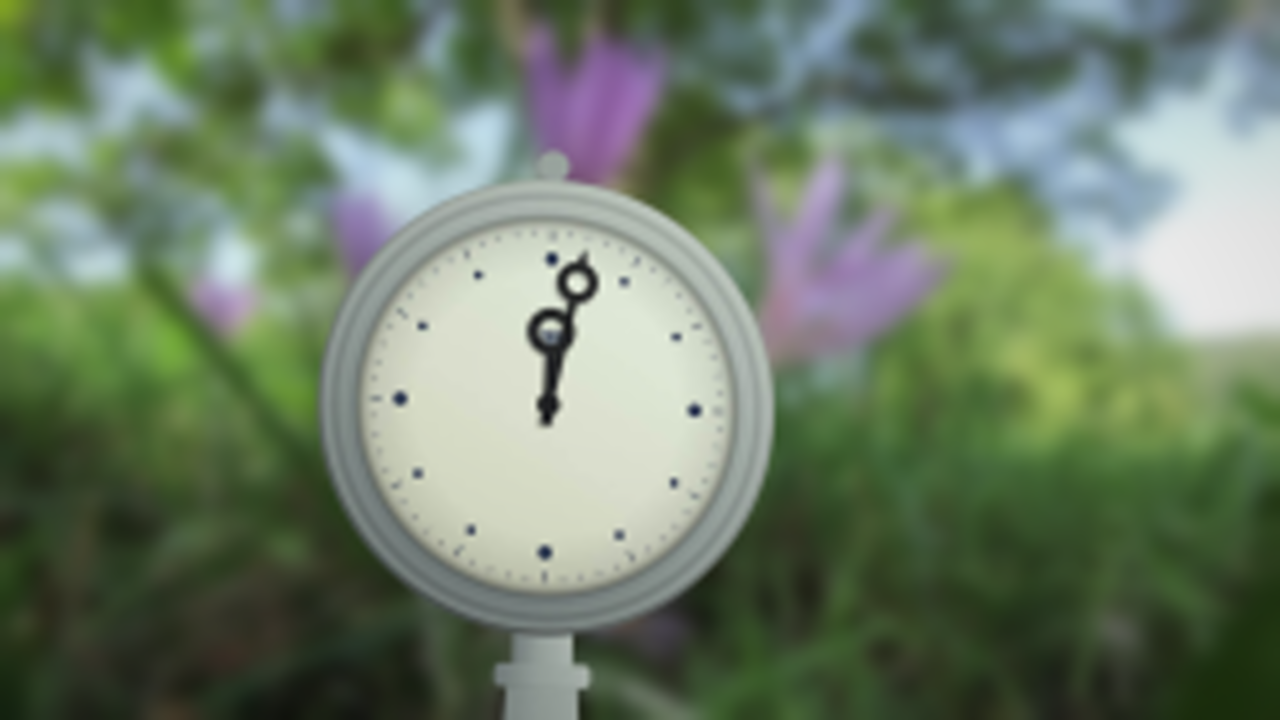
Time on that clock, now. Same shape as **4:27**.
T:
**12:02**
